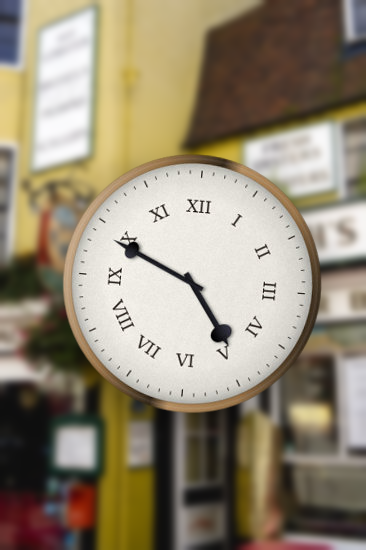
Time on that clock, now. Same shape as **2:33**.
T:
**4:49**
